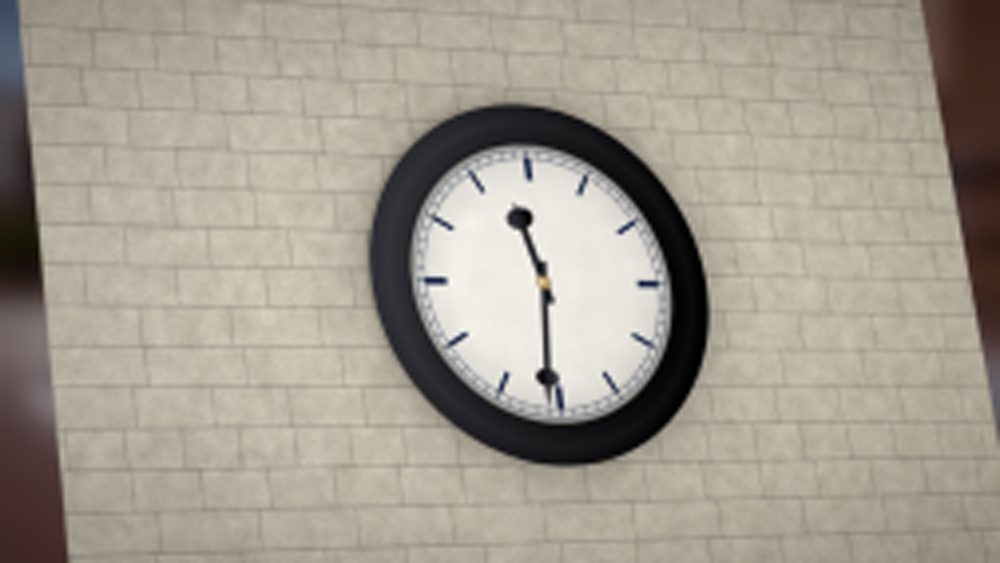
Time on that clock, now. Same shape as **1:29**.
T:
**11:31**
